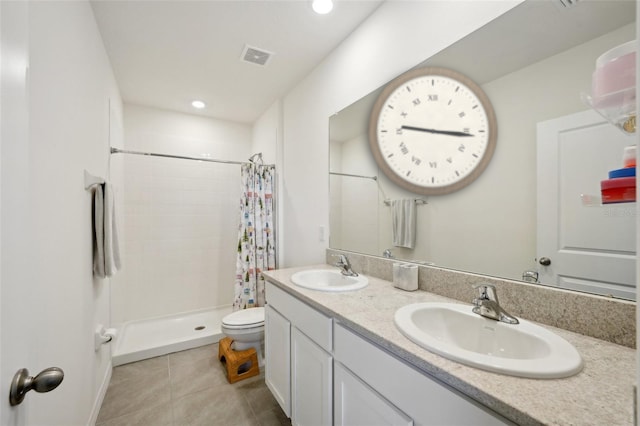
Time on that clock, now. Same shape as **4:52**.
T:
**9:16**
